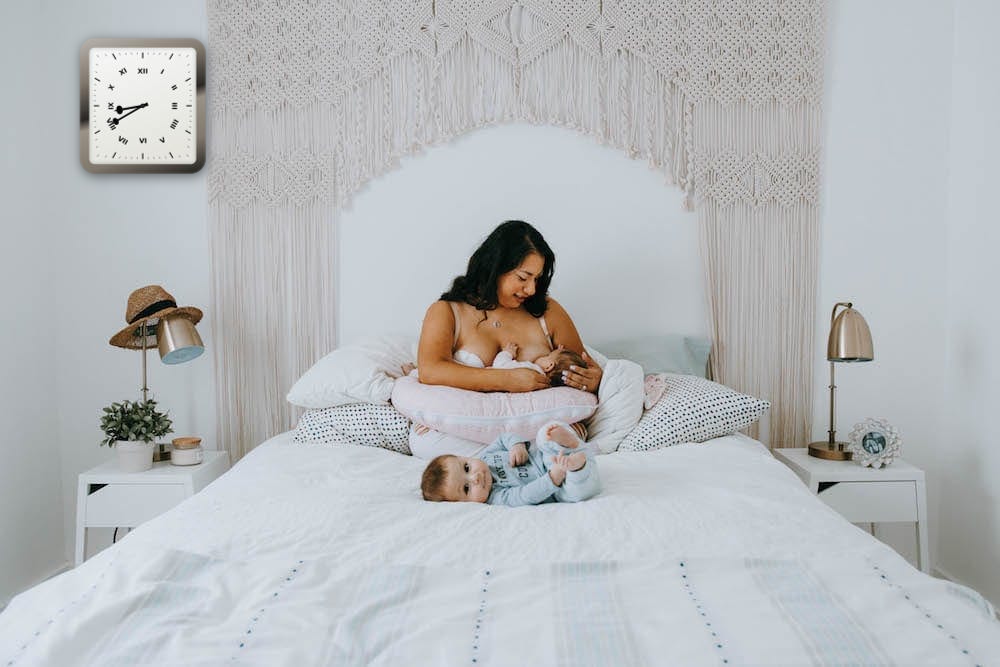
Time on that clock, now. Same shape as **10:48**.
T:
**8:40**
